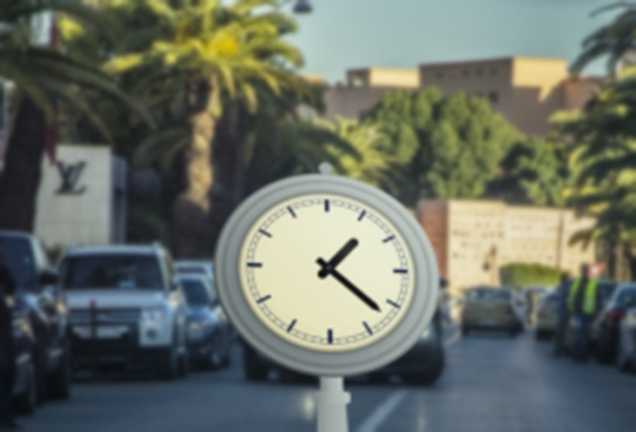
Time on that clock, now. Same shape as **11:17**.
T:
**1:22**
